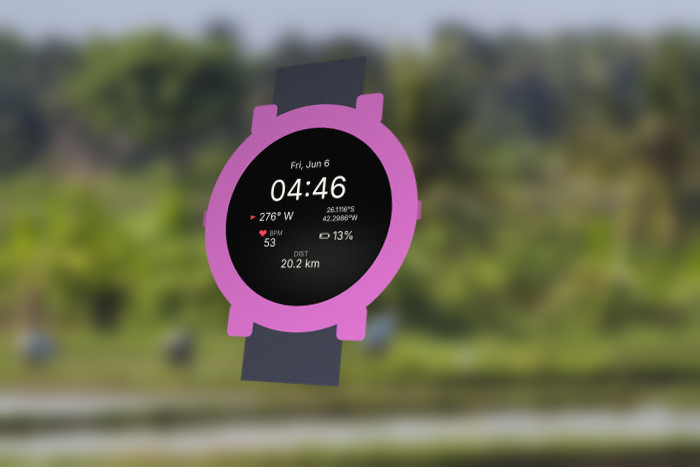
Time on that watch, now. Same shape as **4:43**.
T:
**4:46**
